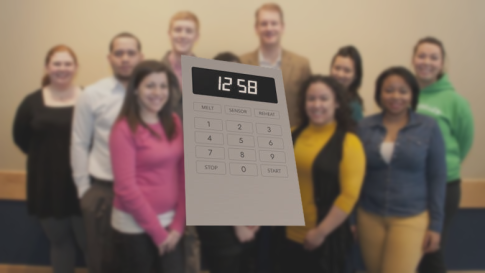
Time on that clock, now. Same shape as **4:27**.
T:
**12:58**
